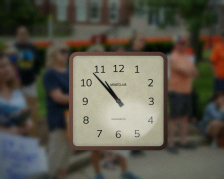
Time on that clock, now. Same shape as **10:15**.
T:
**10:53**
